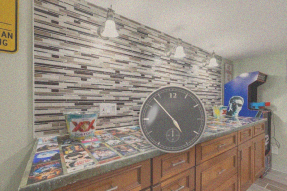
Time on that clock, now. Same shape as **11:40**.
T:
**4:53**
